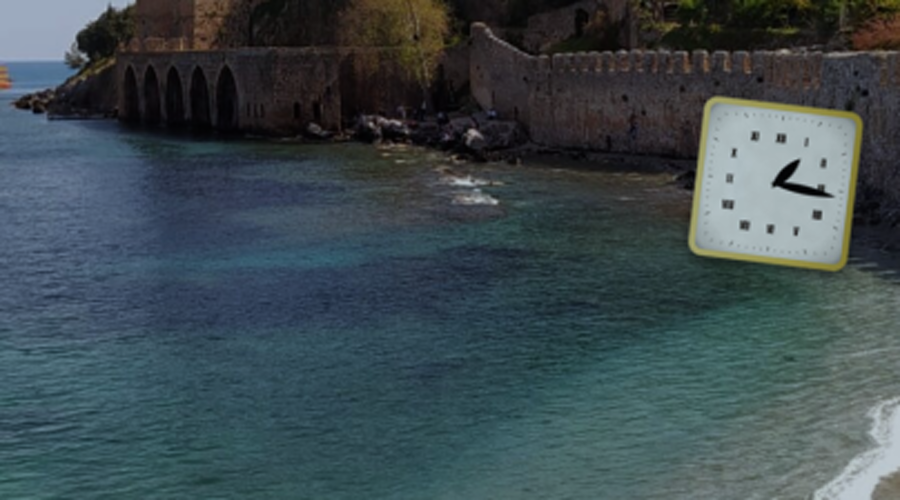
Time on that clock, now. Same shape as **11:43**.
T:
**1:16**
